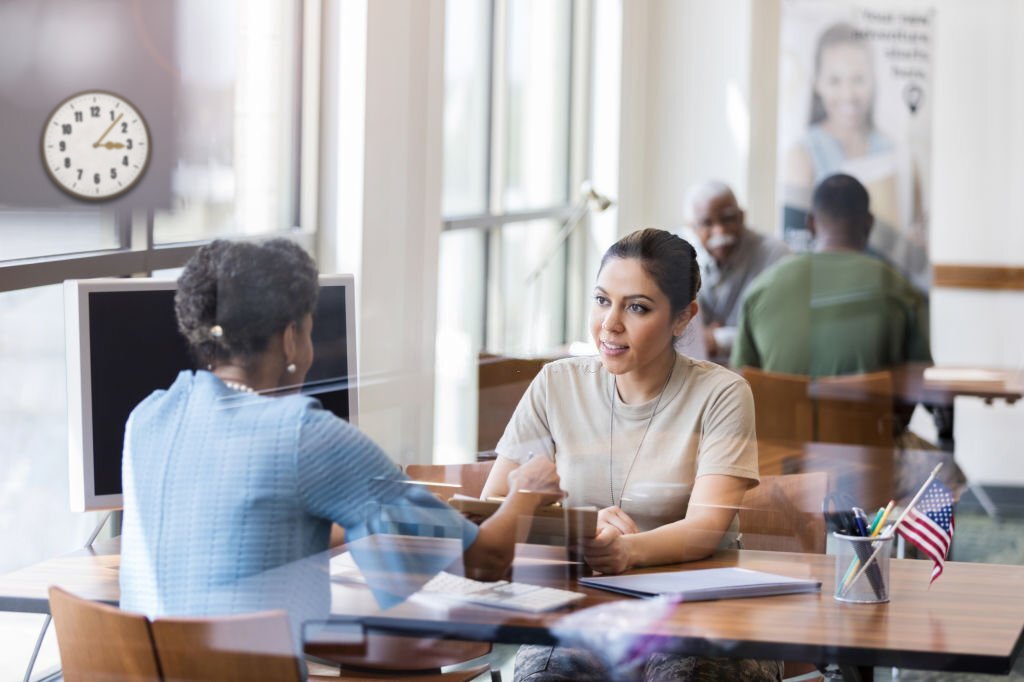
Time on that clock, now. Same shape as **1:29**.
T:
**3:07**
